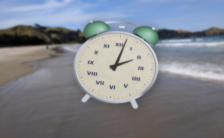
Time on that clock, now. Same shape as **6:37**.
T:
**2:02**
